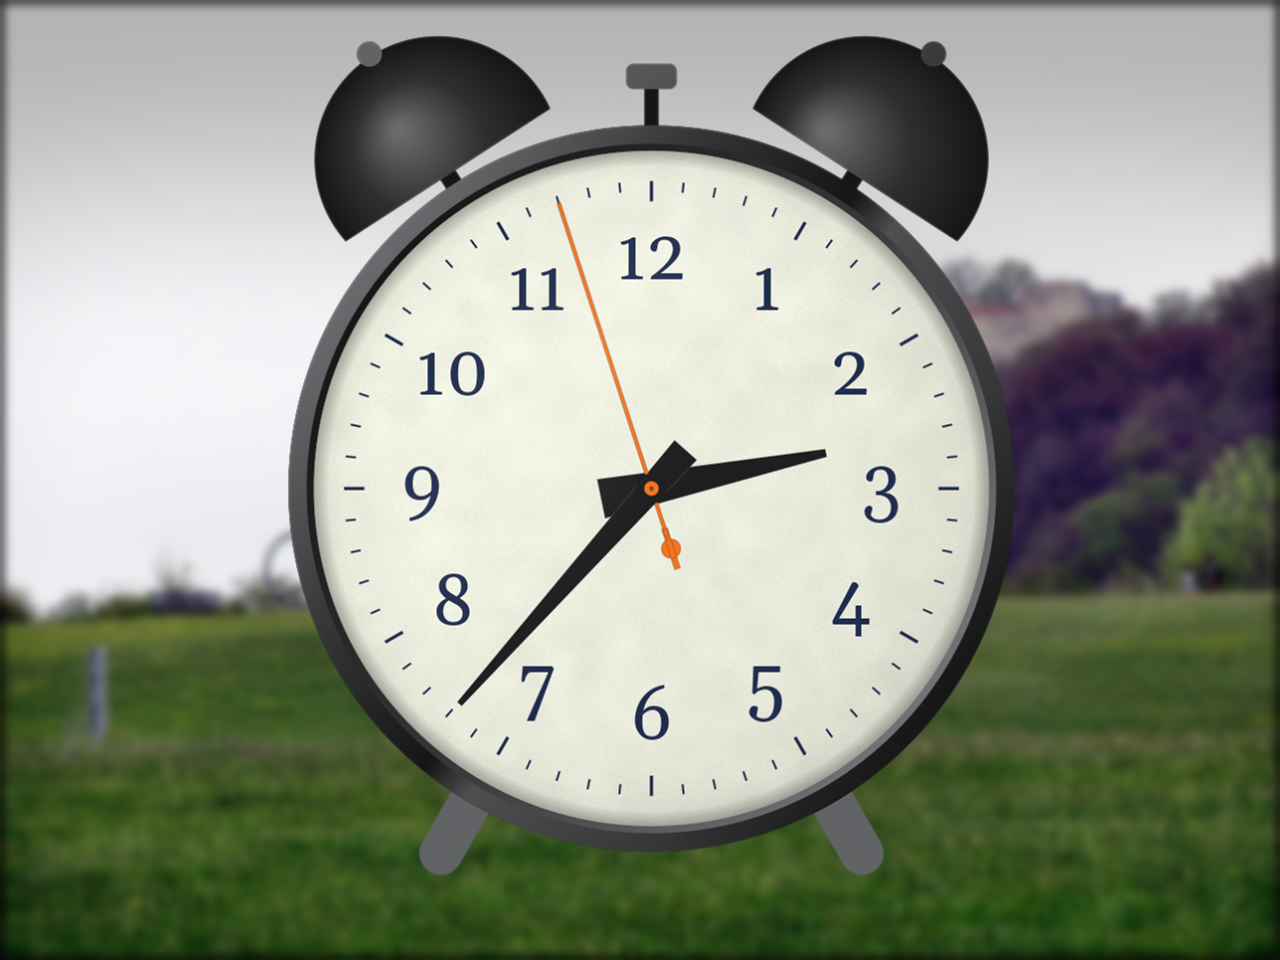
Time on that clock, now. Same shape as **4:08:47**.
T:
**2:36:57**
